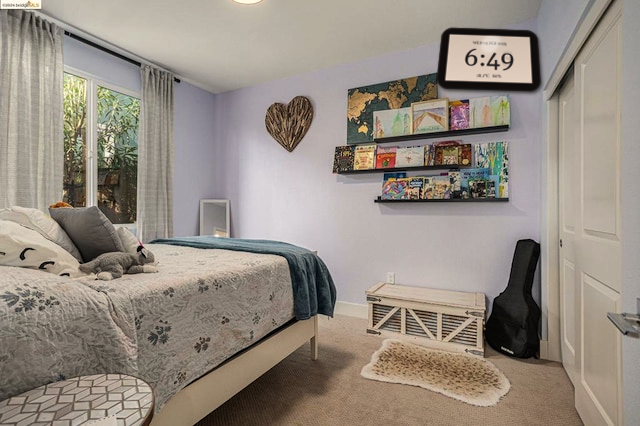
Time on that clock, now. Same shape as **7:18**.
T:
**6:49**
